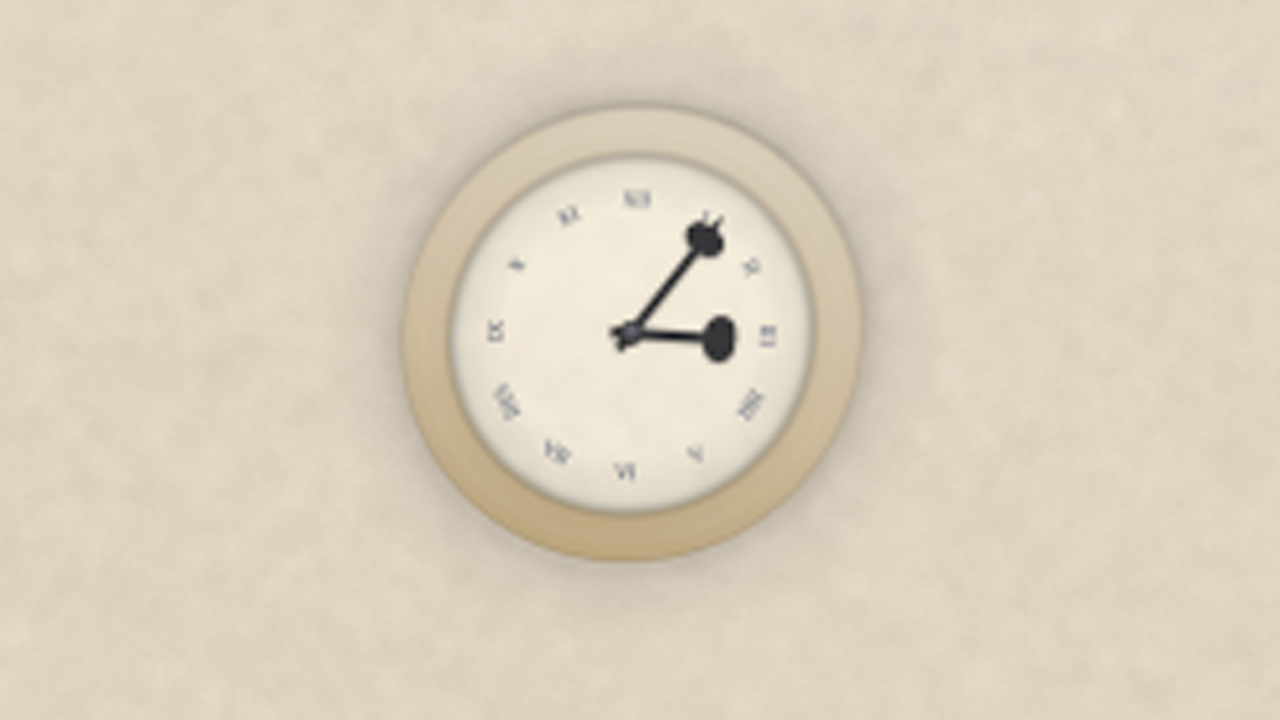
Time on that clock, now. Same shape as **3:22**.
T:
**3:06**
